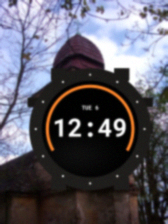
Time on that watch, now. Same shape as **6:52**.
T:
**12:49**
